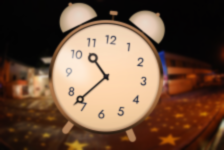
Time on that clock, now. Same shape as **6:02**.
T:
**10:37**
